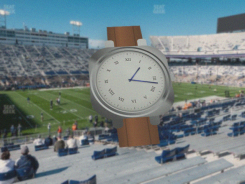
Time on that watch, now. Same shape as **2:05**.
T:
**1:17**
